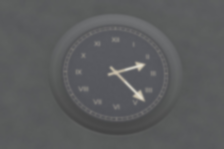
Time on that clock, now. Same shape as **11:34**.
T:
**2:23**
